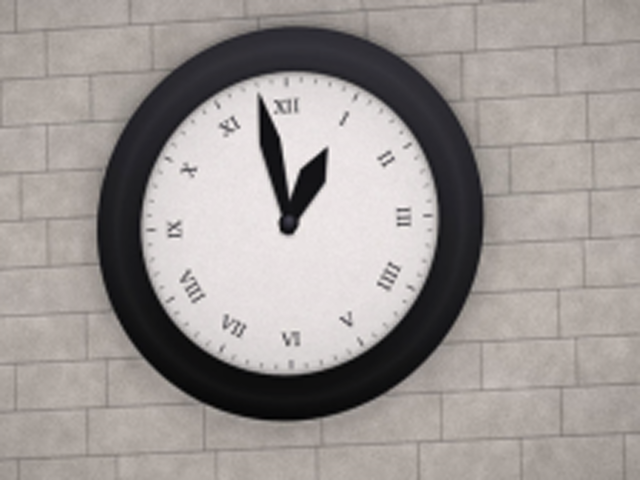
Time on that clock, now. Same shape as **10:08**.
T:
**12:58**
